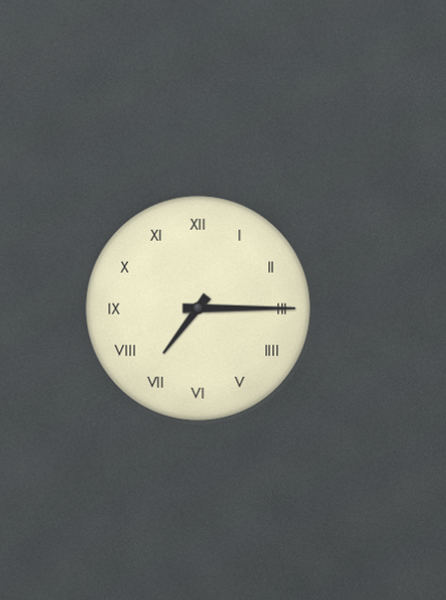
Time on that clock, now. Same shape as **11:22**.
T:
**7:15**
